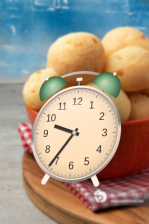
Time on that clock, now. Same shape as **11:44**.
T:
**9:36**
